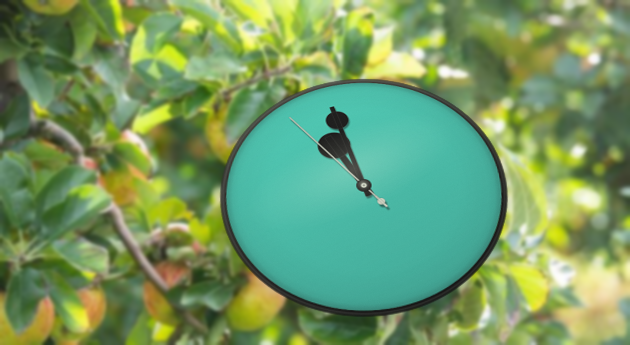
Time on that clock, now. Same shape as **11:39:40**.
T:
**10:56:53**
